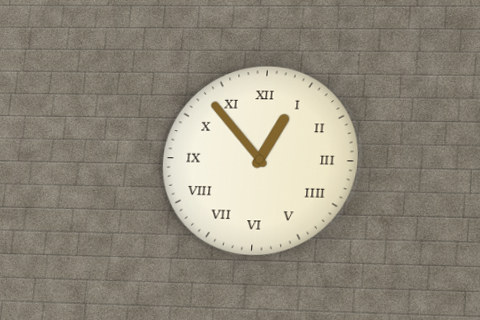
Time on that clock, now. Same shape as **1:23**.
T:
**12:53**
